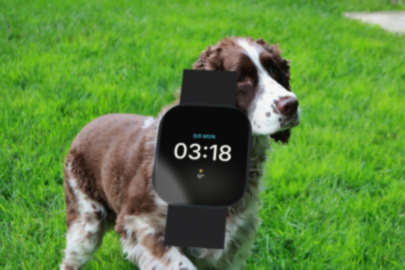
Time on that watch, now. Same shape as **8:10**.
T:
**3:18**
